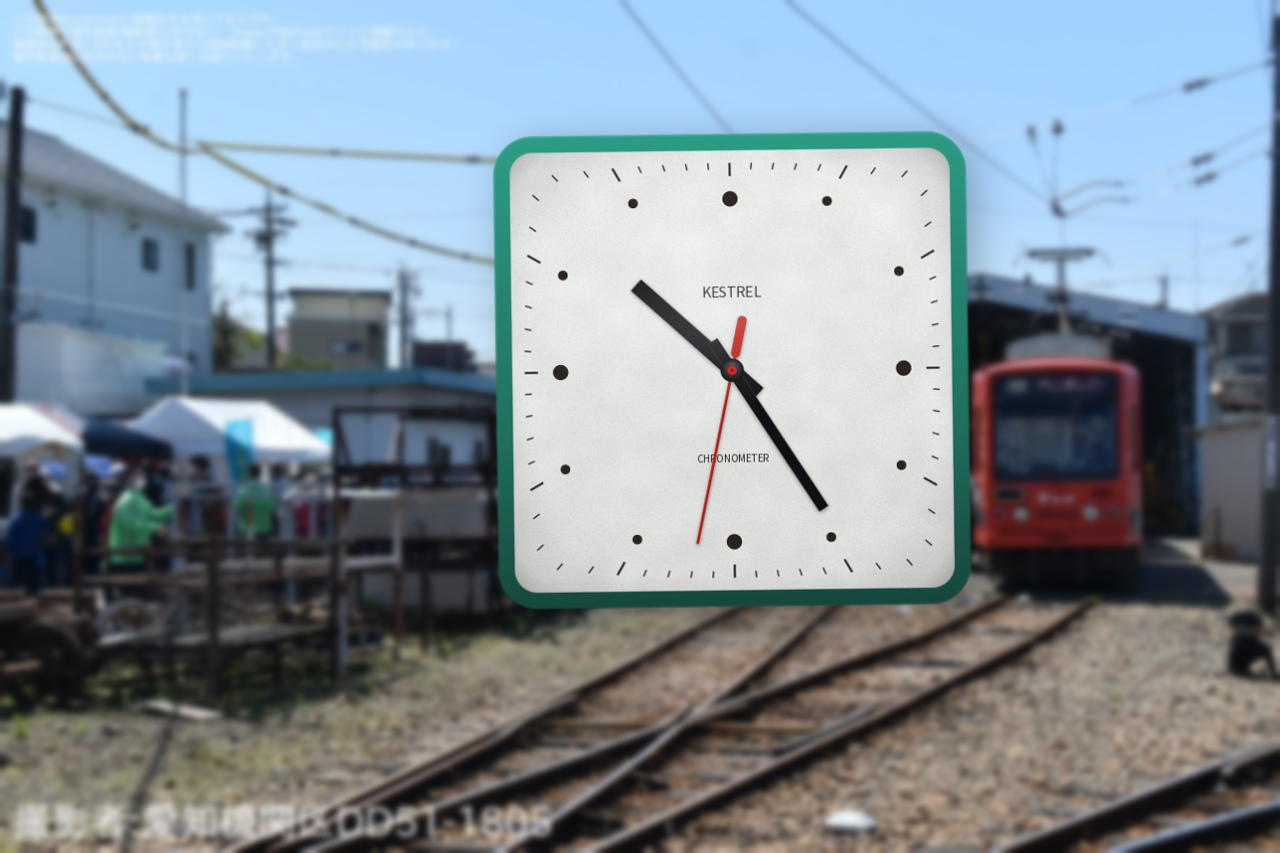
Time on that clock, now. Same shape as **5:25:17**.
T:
**10:24:32**
